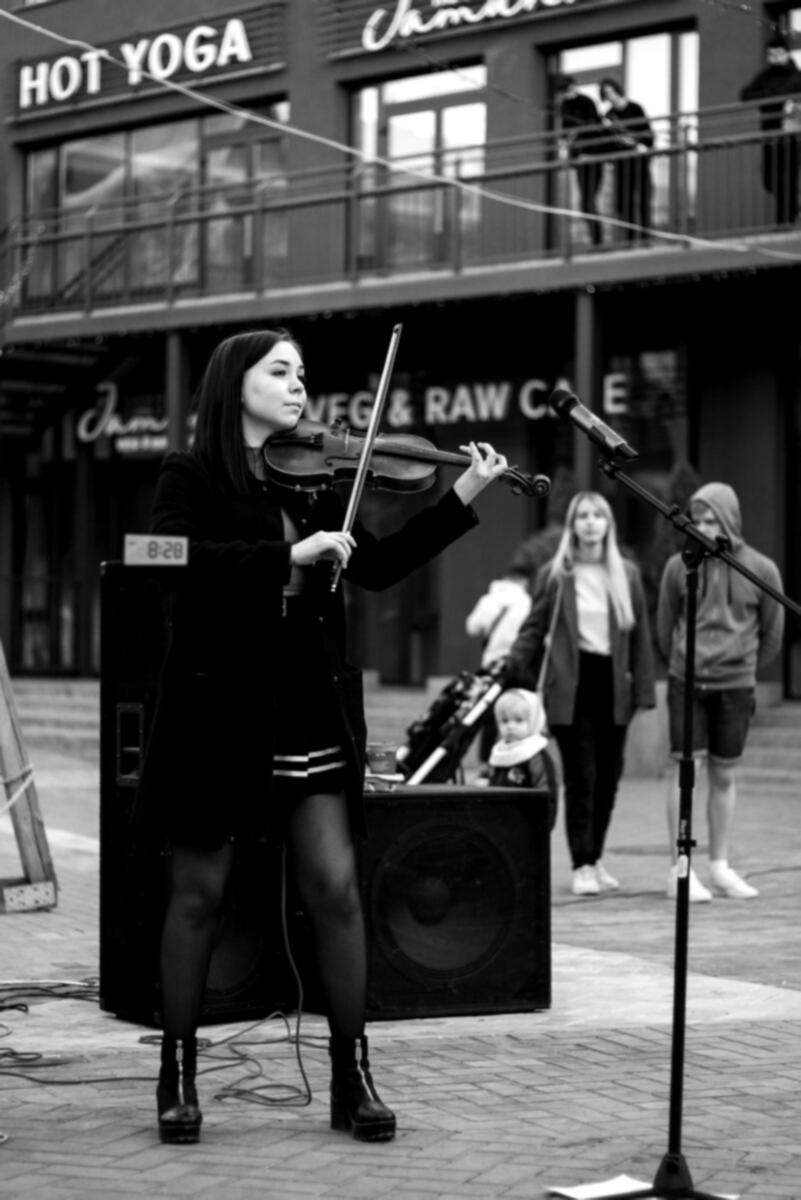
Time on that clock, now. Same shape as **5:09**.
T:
**8:28**
